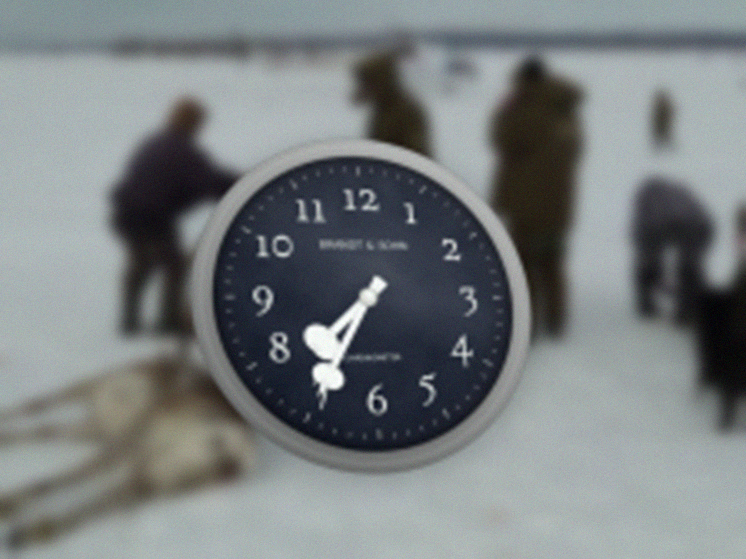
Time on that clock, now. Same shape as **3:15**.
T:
**7:35**
